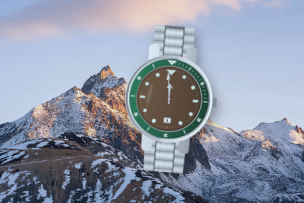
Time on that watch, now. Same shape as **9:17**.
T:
**11:59**
